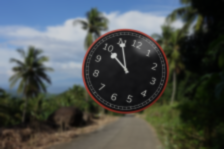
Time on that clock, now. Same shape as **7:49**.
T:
**9:55**
